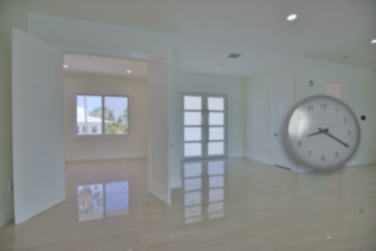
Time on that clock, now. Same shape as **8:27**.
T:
**8:20**
